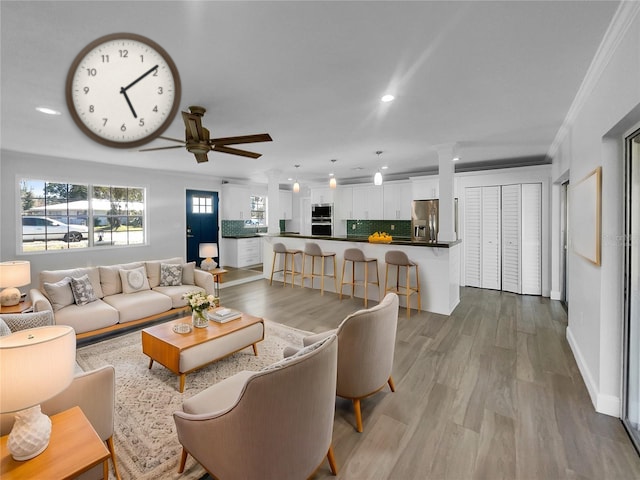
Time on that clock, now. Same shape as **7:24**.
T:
**5:09**
